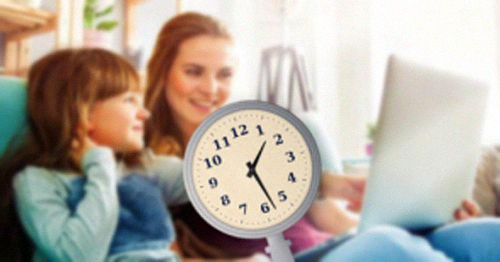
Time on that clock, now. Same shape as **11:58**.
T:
**1:28**
